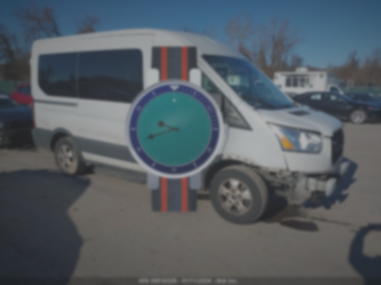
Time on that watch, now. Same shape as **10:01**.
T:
**9:42**
